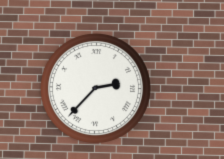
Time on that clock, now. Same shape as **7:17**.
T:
**2:37**
